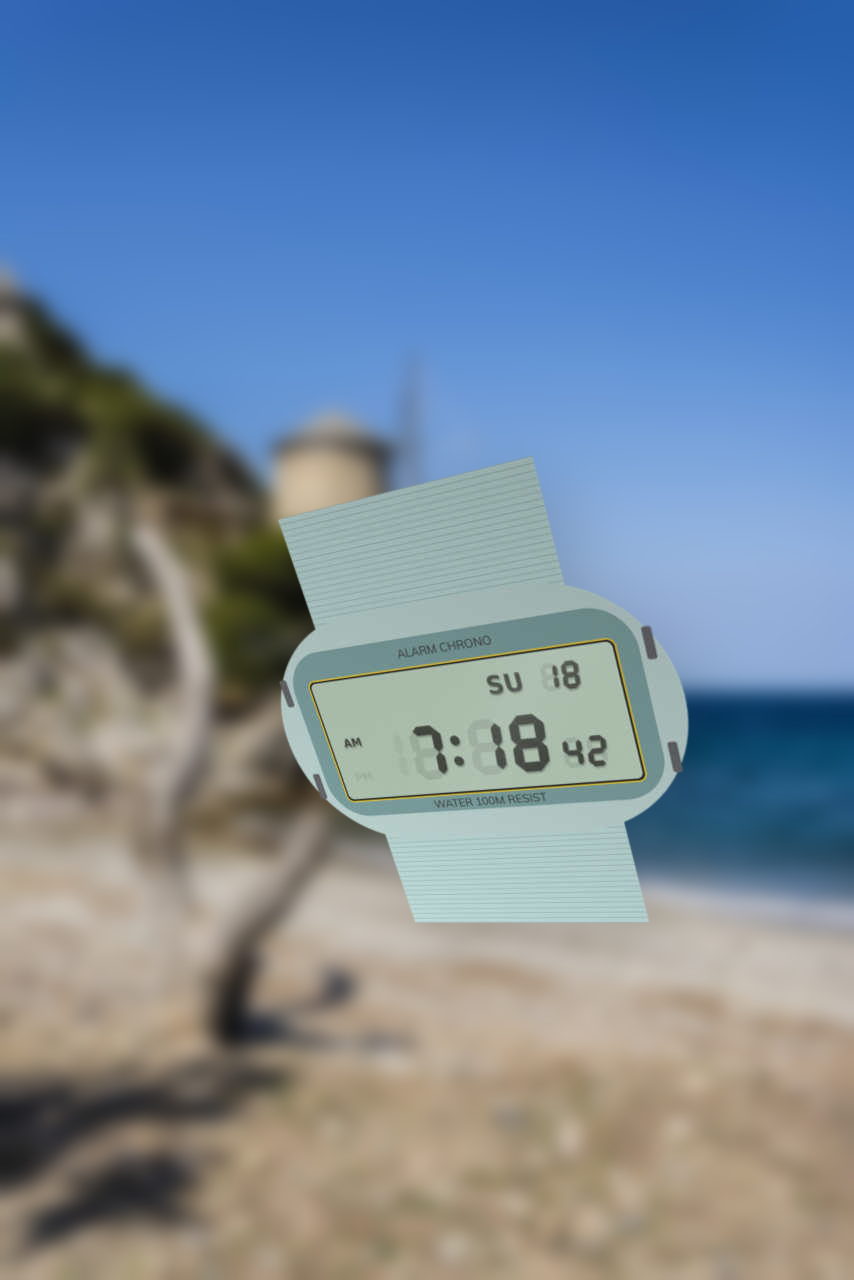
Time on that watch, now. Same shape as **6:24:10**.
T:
**7:18:42**
